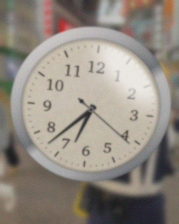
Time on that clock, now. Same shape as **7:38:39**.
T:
**6:37:21**
